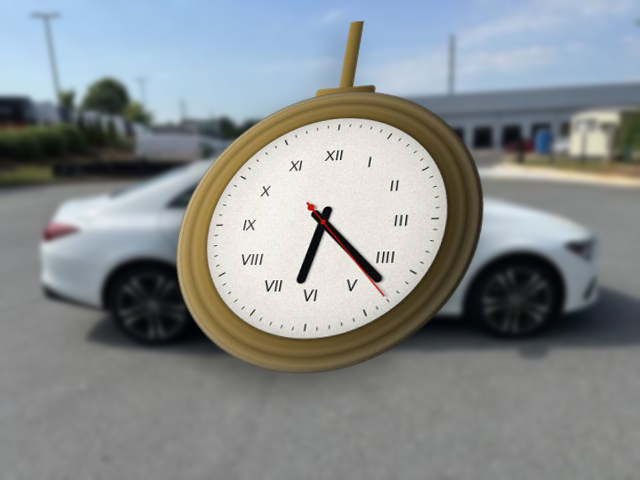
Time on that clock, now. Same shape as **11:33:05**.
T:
**6:22:23**
